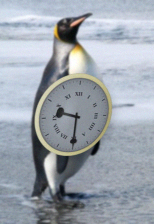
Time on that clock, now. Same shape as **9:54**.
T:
**9:30**
